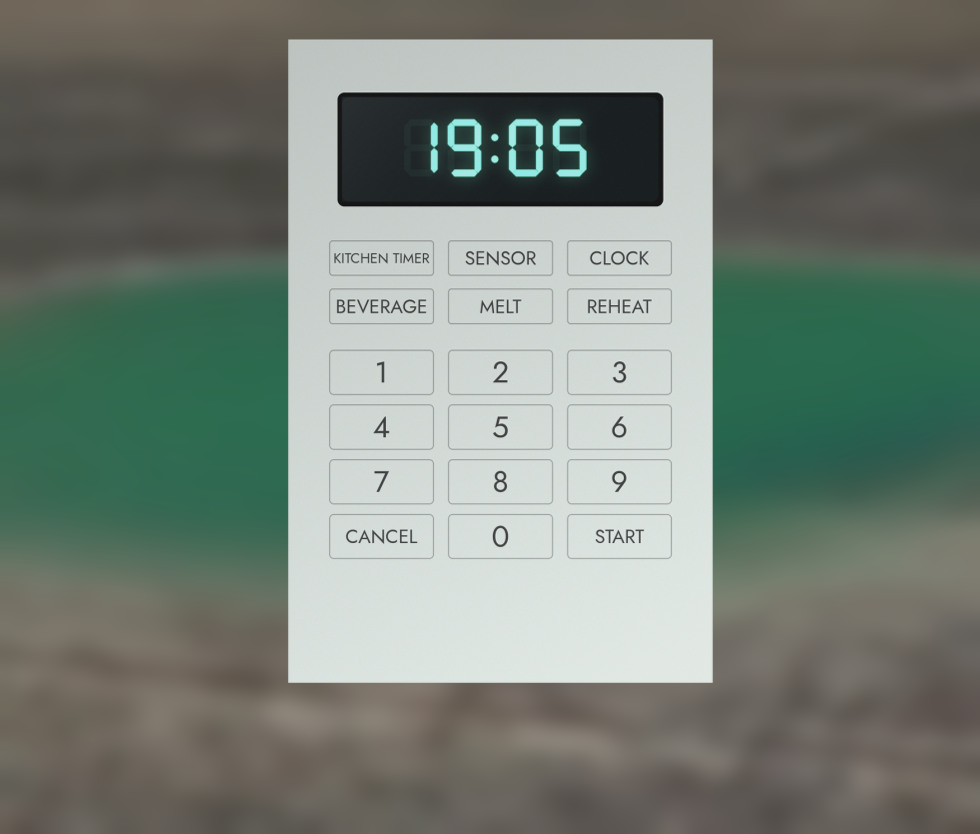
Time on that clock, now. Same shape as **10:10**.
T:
**19:05**
